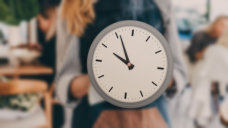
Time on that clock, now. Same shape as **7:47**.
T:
**9:56**
